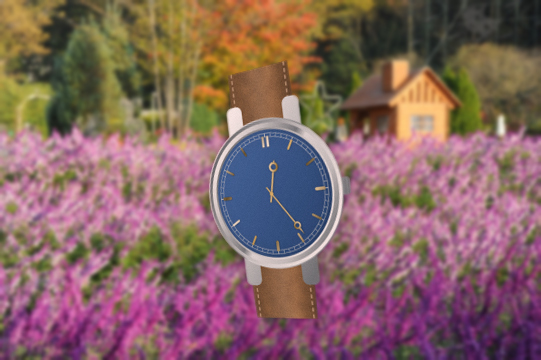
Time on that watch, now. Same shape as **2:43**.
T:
**12:24**
